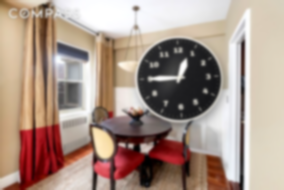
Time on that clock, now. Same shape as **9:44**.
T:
**12:45**
